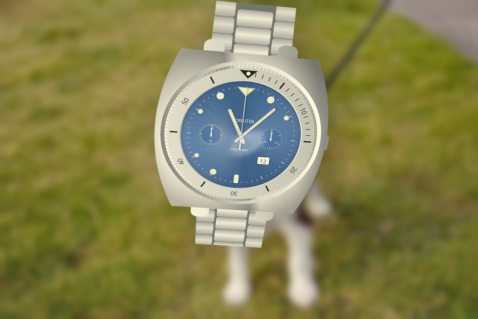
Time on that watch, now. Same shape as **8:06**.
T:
**11:07**
